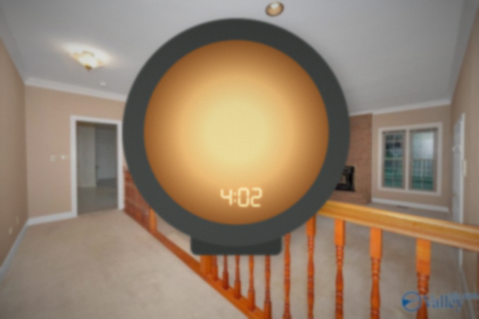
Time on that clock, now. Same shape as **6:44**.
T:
**4:02**
